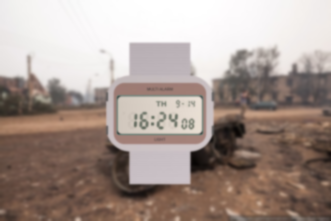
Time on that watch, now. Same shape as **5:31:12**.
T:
**16:24:08**
